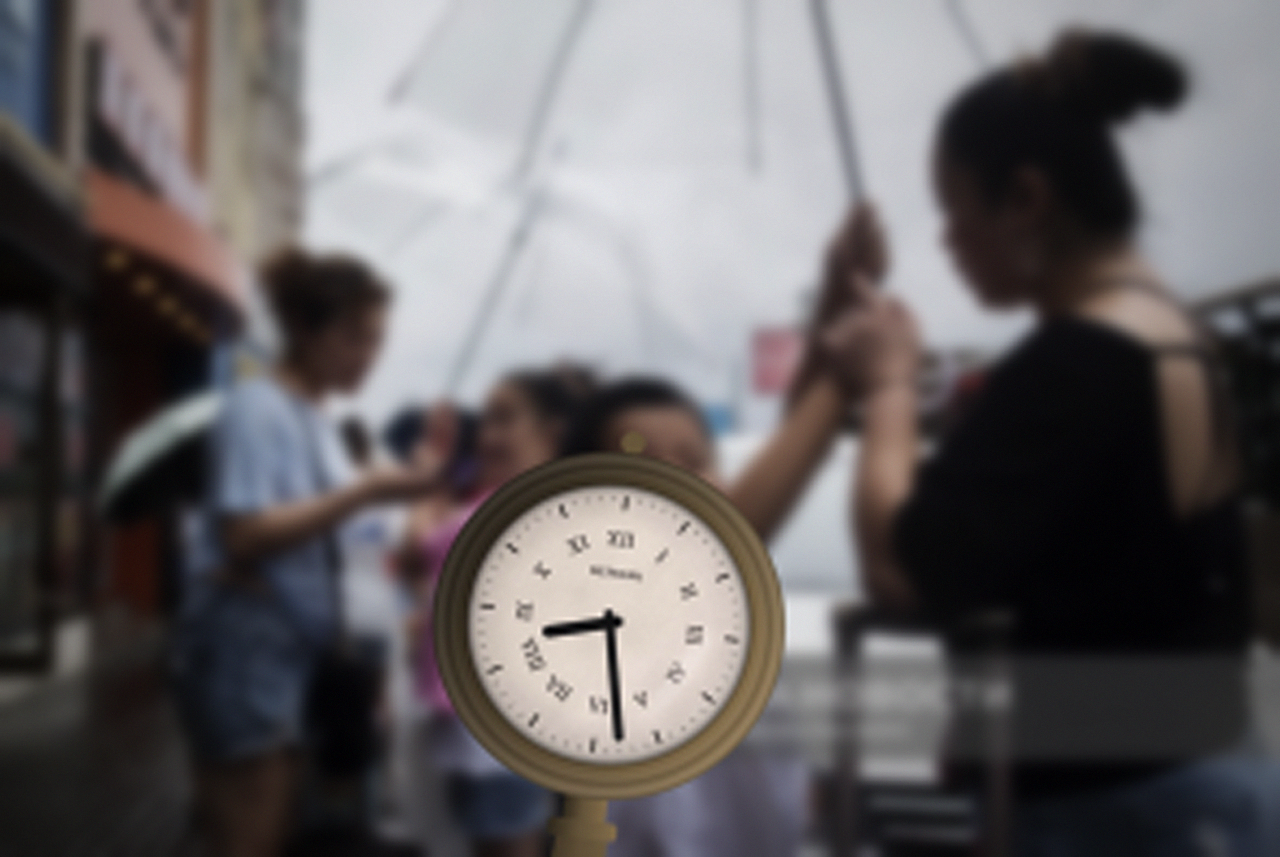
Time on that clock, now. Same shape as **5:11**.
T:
**8:28**
